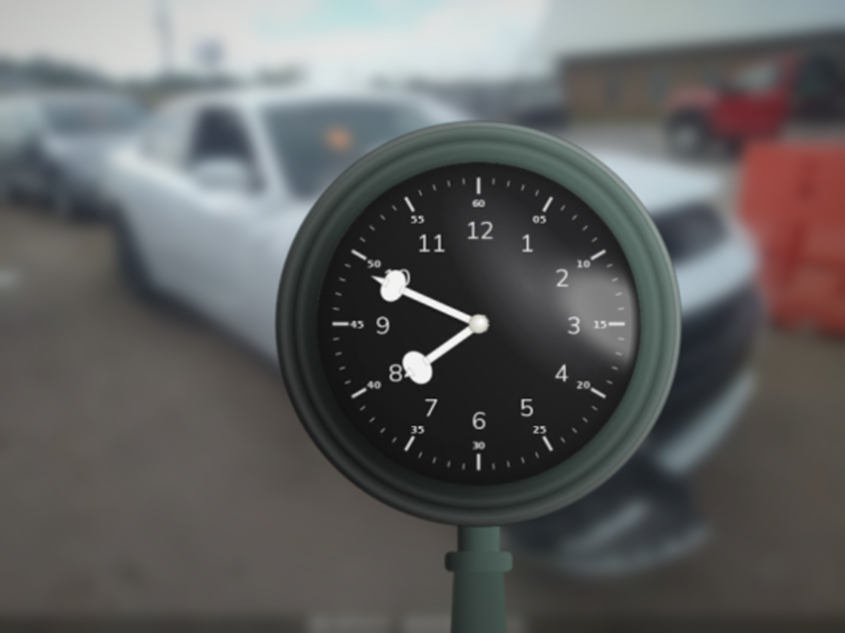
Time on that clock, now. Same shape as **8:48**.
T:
**7:49**
